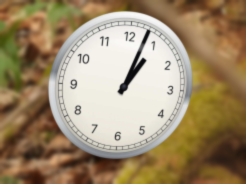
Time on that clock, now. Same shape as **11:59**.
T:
**1:03**
